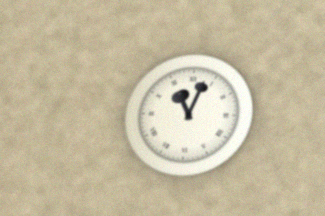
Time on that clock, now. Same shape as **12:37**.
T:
**11:03**
